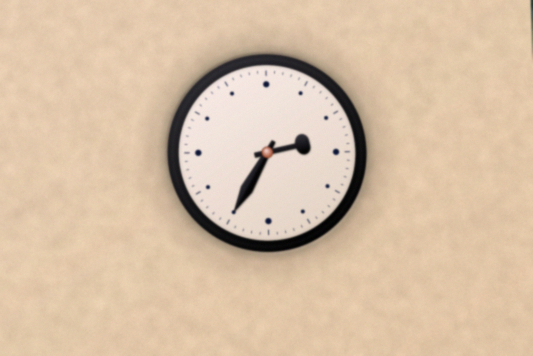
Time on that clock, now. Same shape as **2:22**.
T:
**2:35**
